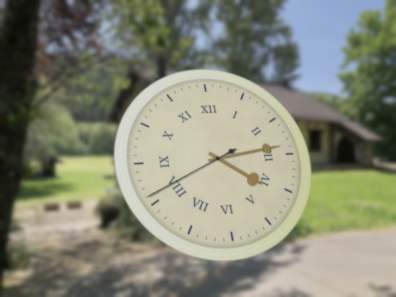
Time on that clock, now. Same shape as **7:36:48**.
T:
**4:13:41**
